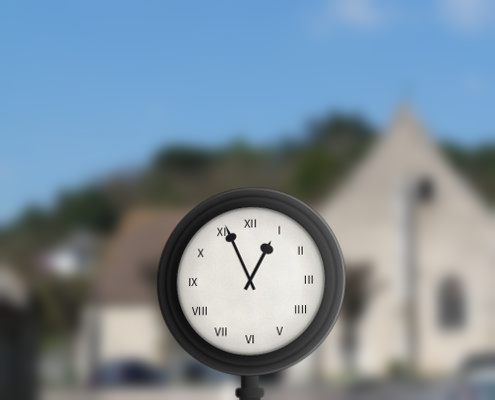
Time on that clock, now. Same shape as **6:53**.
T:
**12:56**
